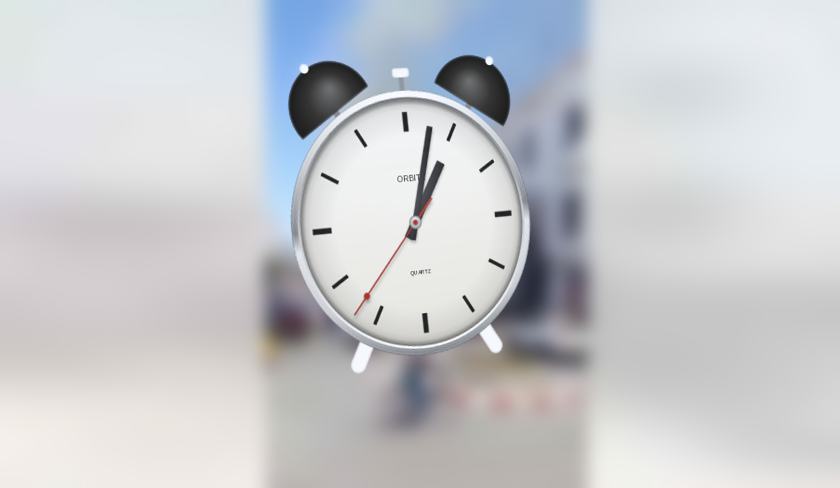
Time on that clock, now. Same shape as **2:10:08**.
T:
**1:02:37**
